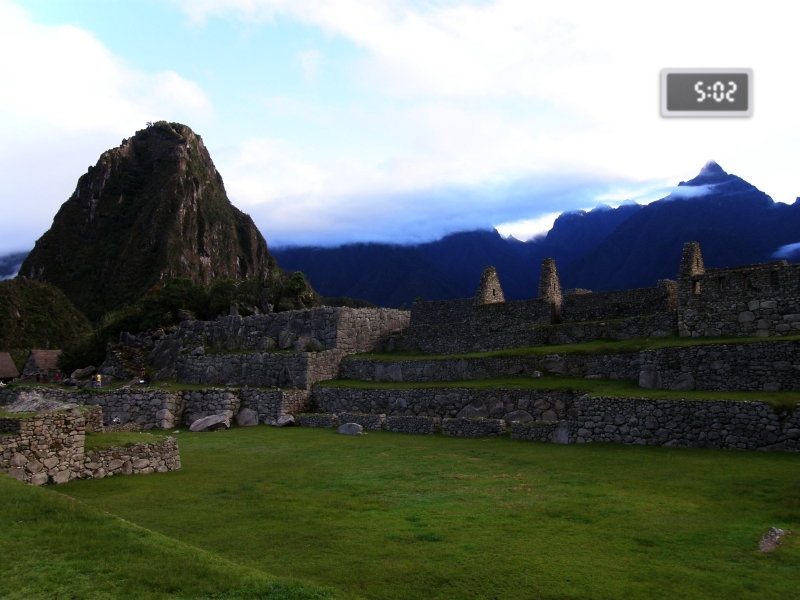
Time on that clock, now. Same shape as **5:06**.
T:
**5:02**
